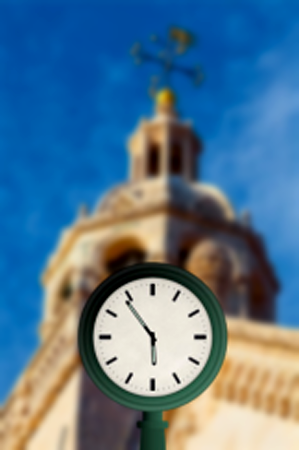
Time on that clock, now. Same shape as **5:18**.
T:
**5:54**
